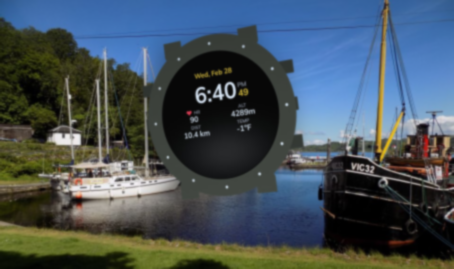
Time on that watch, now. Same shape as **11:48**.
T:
**6:40**
